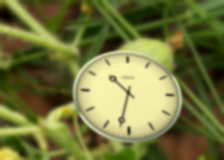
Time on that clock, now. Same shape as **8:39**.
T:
**10:32**
